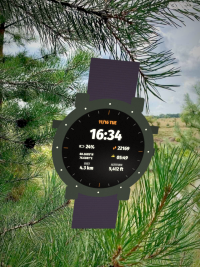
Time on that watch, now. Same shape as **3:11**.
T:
**16:34**
